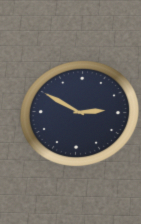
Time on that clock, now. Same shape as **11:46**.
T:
**2:50**
